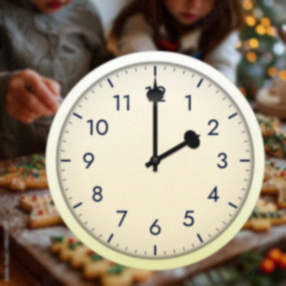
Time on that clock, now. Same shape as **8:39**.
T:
**2:00**
